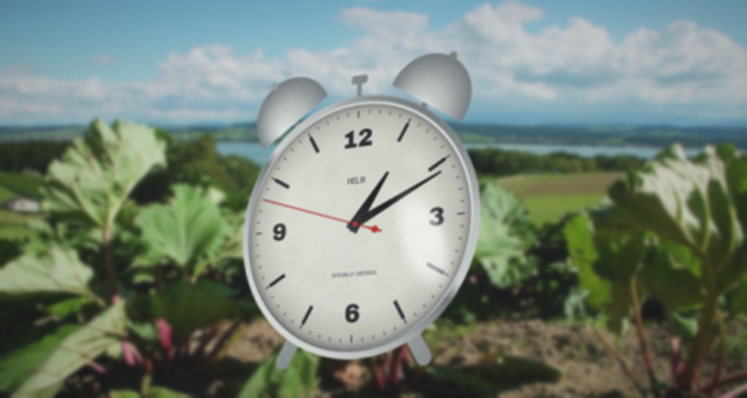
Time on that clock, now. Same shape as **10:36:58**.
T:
**1:10:48**
